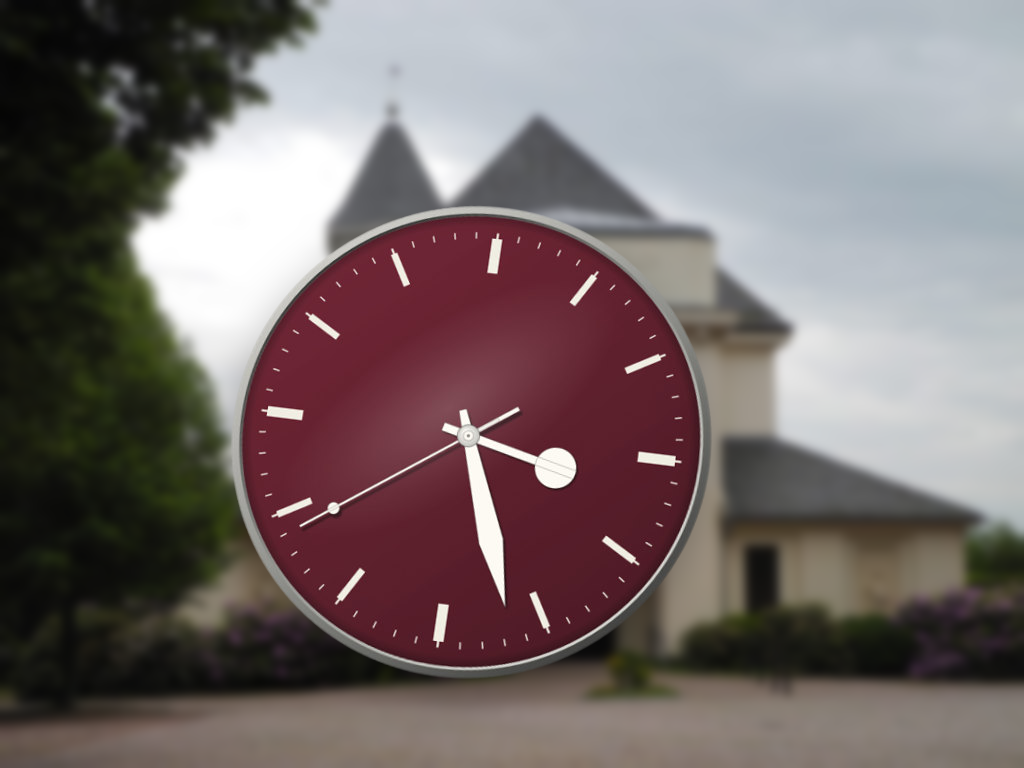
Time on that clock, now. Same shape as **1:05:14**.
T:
**3:26:39**
